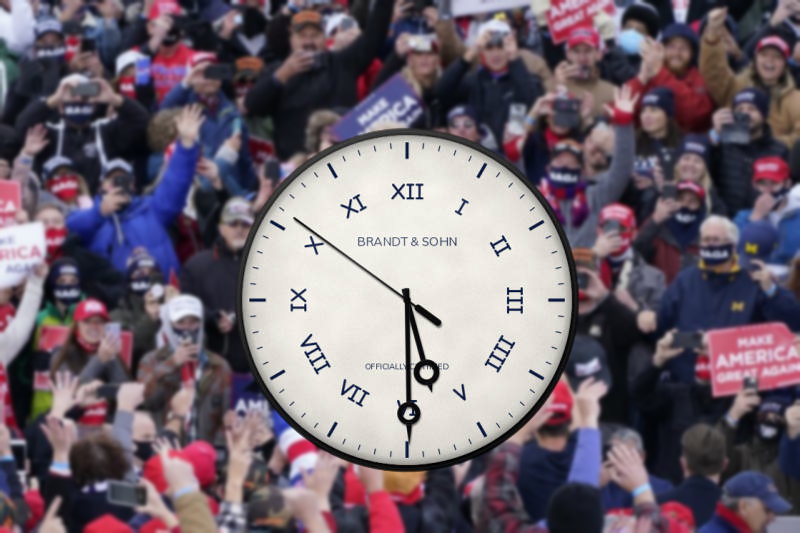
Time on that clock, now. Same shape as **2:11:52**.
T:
**5:29:51**
